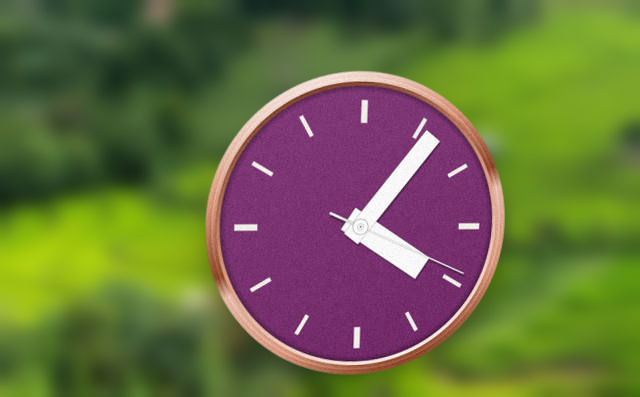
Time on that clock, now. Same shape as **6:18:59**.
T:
**4:06:19**
